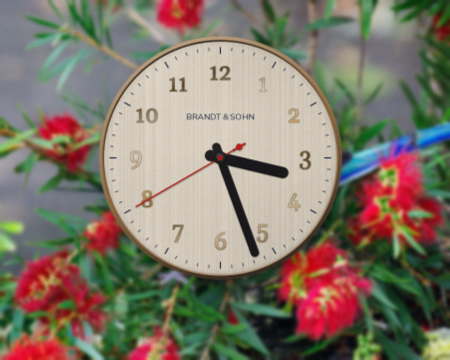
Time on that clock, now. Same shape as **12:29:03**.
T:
**3:26:40**
